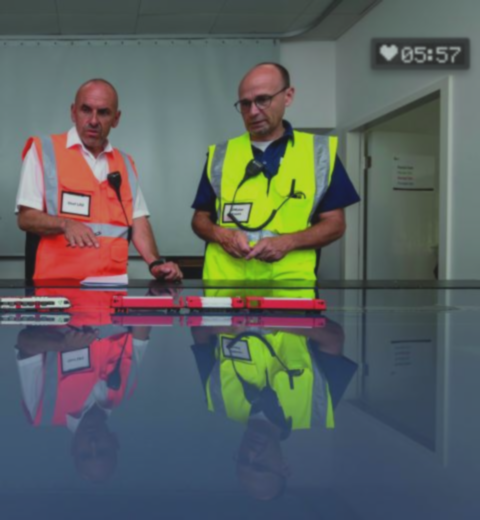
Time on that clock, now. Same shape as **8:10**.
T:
**5:57**
